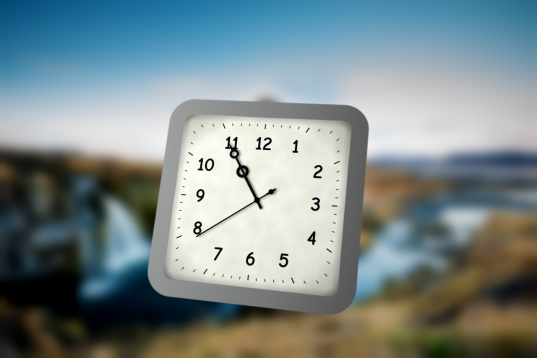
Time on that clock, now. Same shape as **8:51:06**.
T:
**10:54:39**
